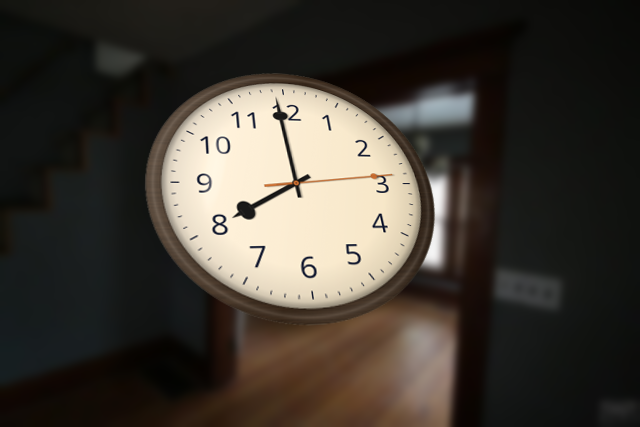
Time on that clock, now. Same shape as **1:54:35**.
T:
**7:59:14**
